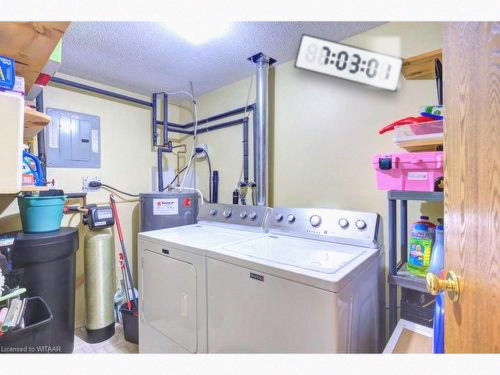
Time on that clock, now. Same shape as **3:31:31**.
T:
**7:03:01**
